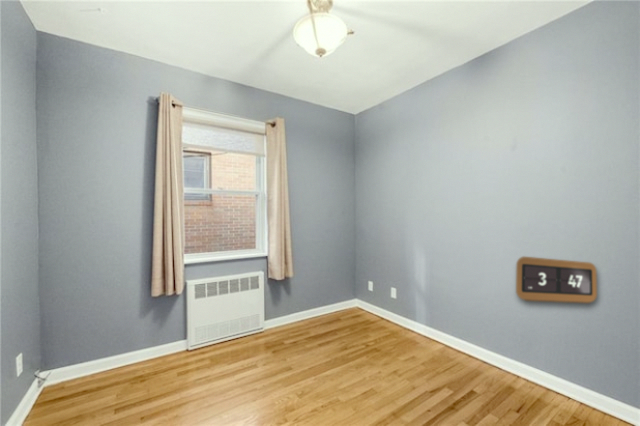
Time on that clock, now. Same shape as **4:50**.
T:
**3:47**
